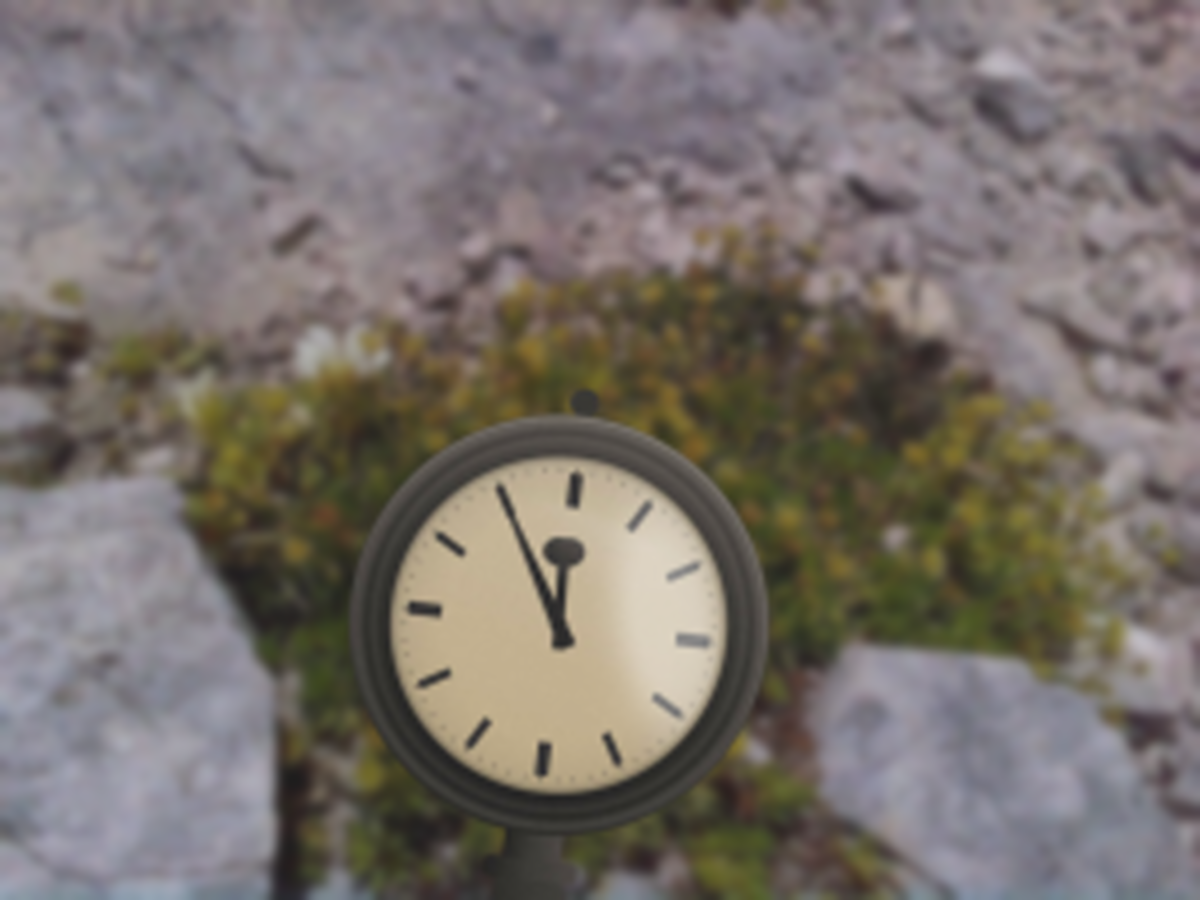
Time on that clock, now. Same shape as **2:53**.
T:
**11:55**
